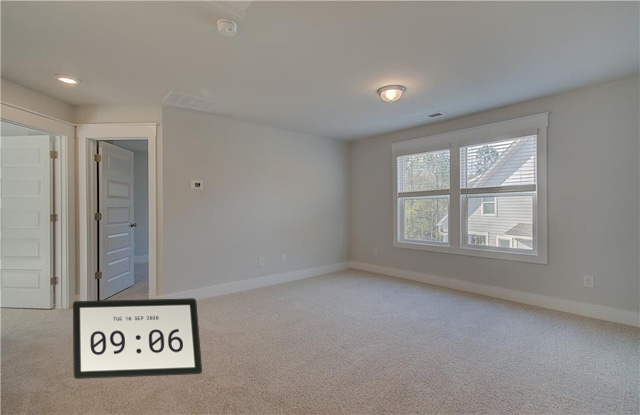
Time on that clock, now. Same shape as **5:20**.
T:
**9:06**
